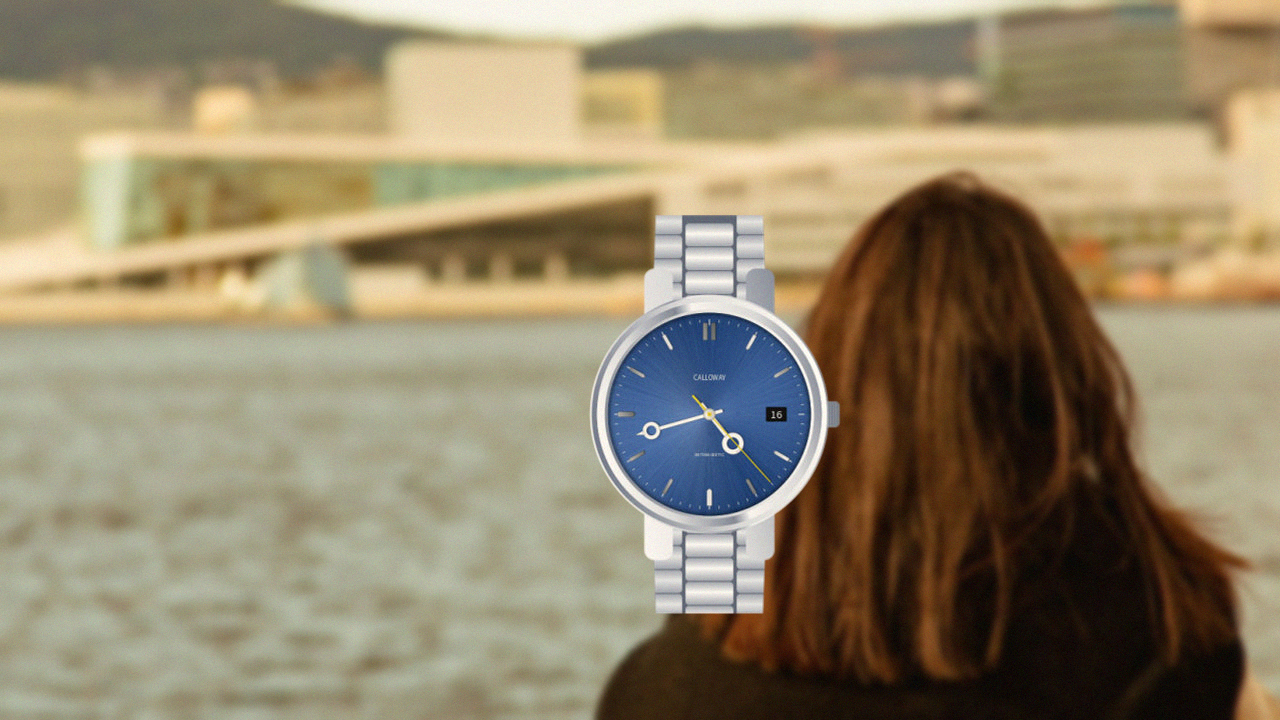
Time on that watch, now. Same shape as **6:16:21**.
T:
**4:42:23**
